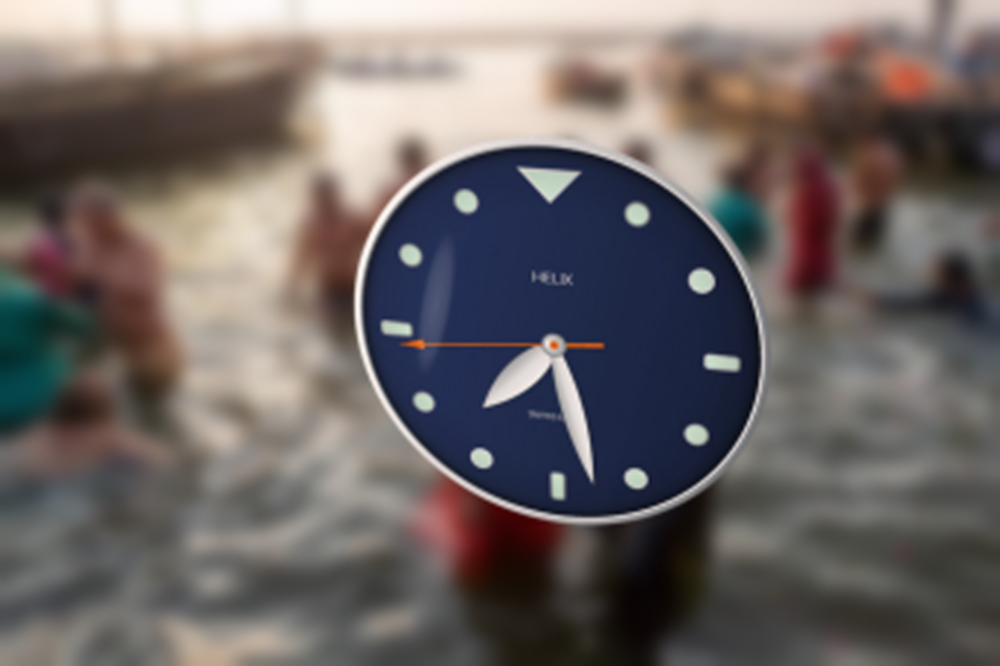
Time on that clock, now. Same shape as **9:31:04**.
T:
**7:27:44**
